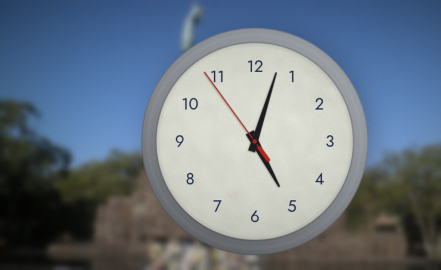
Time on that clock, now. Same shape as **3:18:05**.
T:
**5:02:54**
